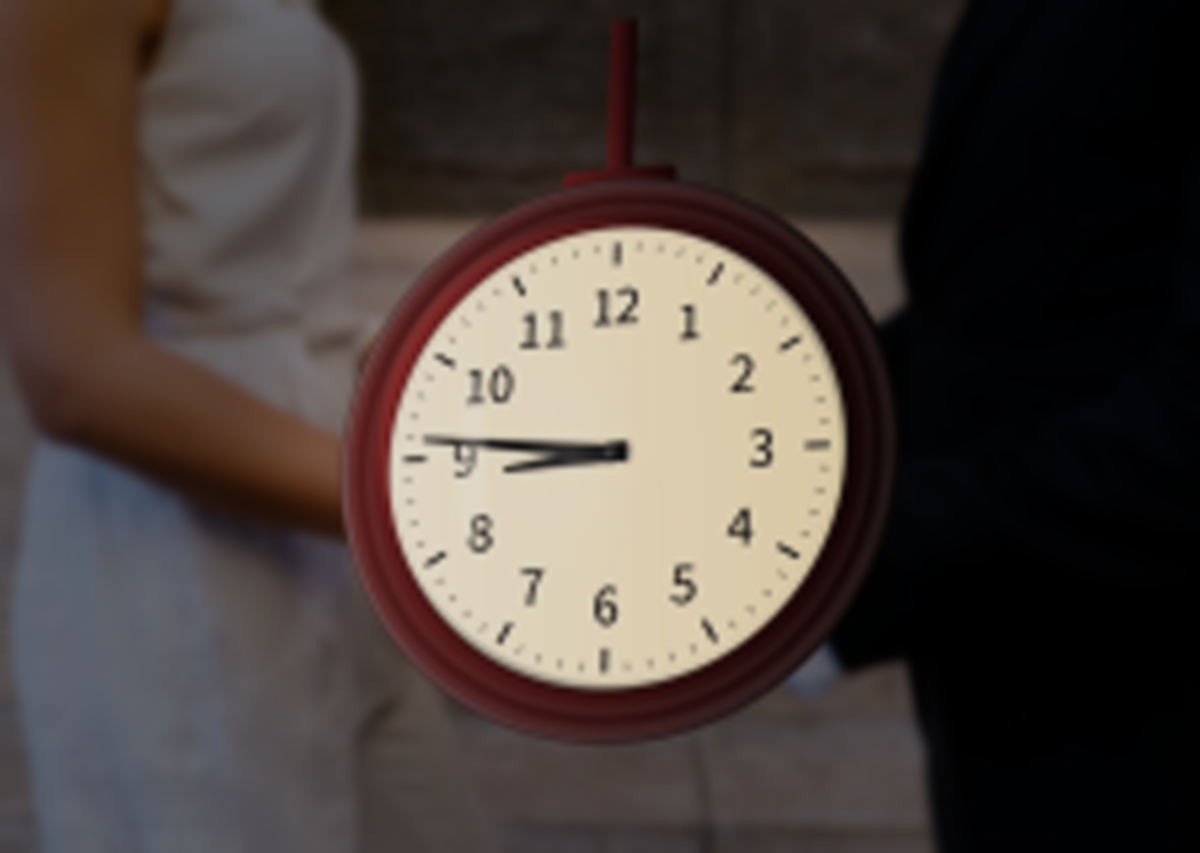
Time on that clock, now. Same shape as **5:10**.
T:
**8:46**
